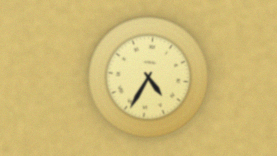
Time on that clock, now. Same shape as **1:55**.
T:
**4:34**
